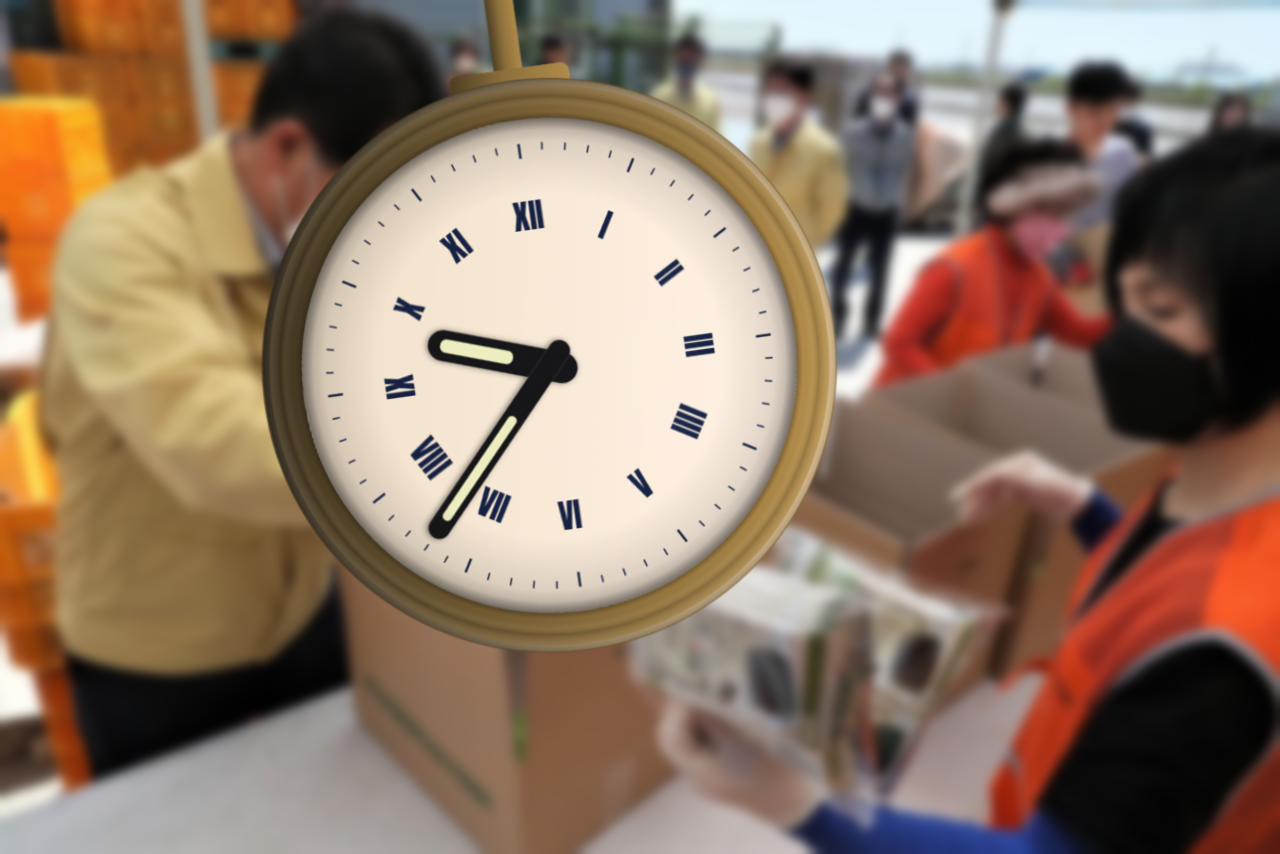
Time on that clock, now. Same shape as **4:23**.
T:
**9:37**
